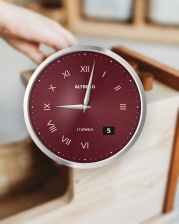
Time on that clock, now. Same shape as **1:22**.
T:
**9:02**
